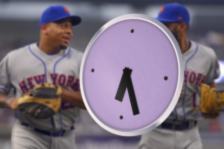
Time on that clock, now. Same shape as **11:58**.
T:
**6:26**
